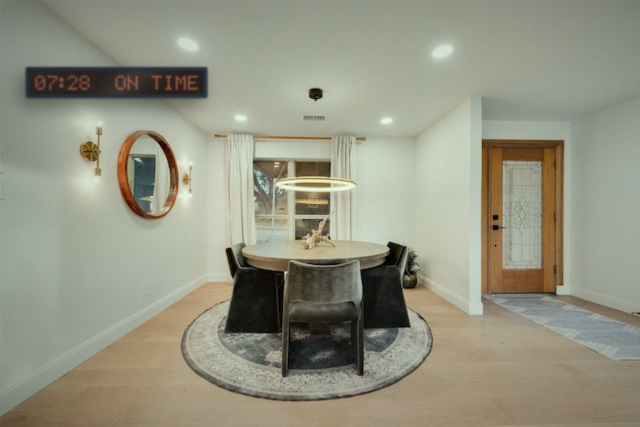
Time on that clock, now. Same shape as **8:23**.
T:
**7:28**
